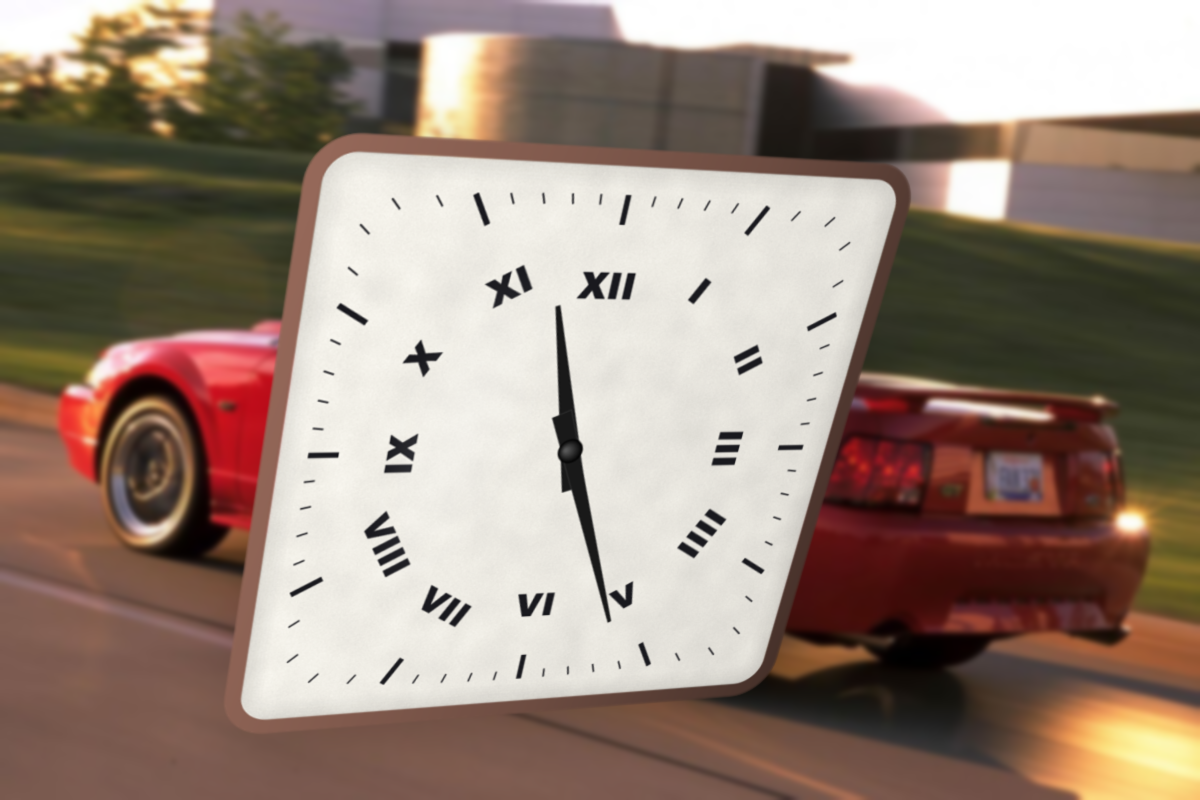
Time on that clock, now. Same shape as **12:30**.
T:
**11:26**
